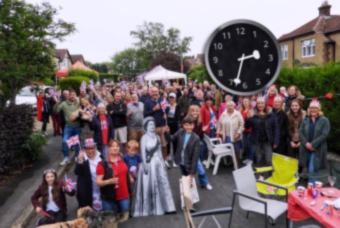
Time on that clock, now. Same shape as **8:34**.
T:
**2:33**
